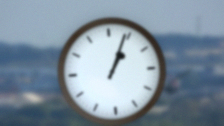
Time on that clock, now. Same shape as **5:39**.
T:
**1:04**
